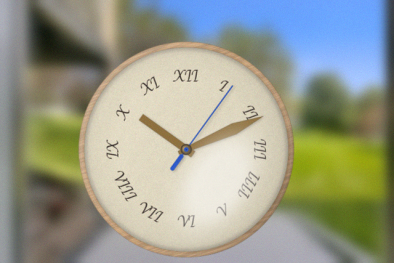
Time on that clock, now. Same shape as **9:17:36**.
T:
**10:11:06**
